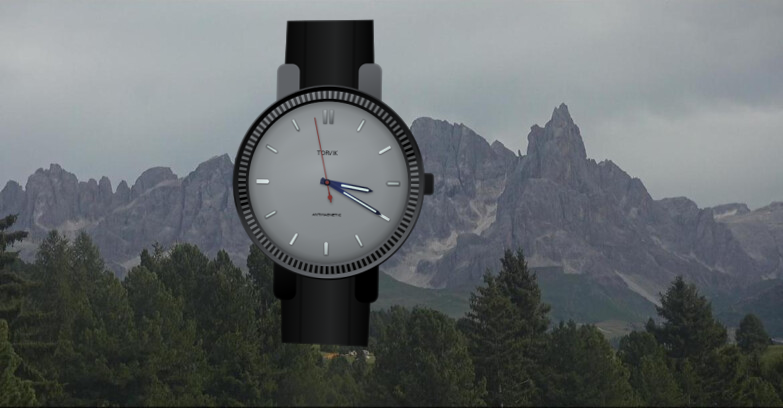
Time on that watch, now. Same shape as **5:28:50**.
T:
**3:19:58**
